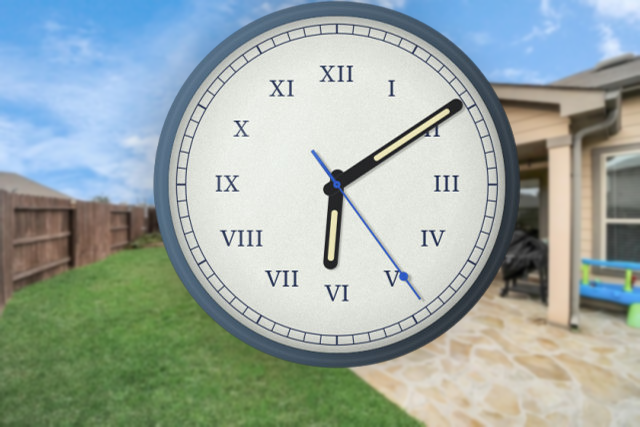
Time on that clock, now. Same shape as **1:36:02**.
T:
**6:09:24**
